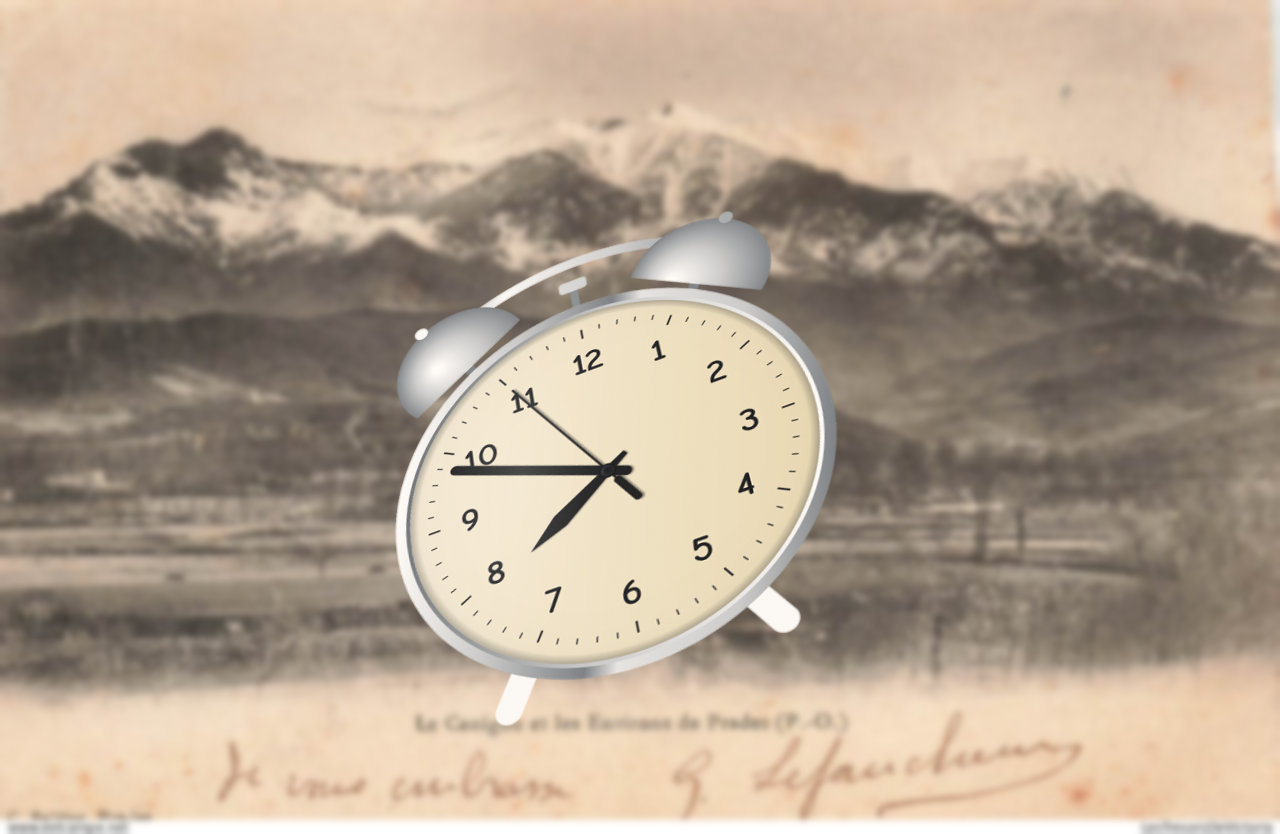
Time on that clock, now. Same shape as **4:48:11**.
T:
**7:48:55**
